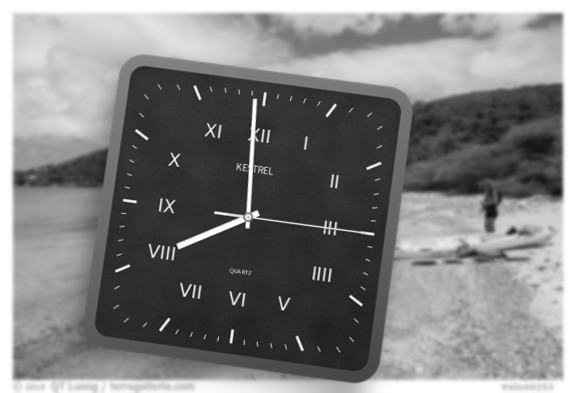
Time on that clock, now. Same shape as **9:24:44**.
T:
**7:59:15**
